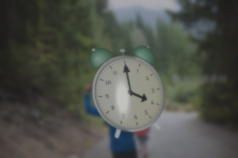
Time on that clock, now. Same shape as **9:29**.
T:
**4:00**
